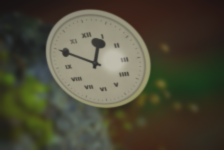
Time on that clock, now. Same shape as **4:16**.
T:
**12:50**
